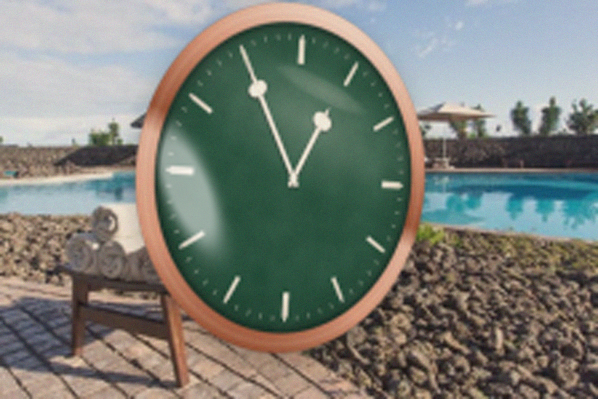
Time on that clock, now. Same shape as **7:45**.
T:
**12:55**
